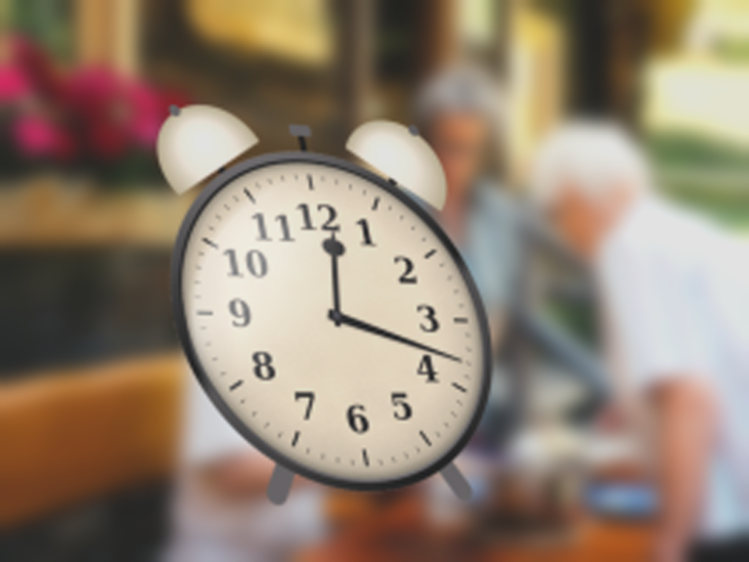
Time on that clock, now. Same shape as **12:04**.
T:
**12:18**
